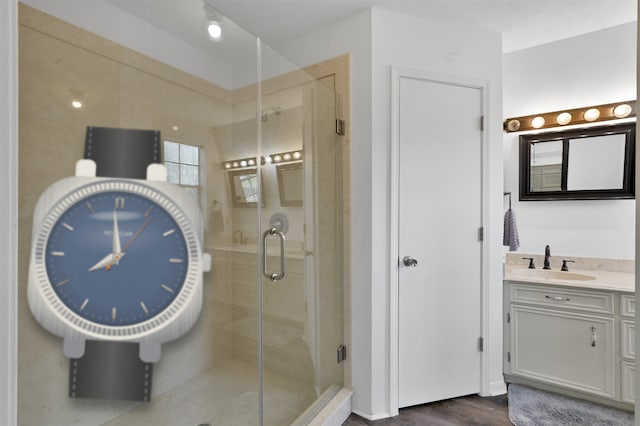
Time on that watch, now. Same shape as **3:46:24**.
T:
**7:59:06**
